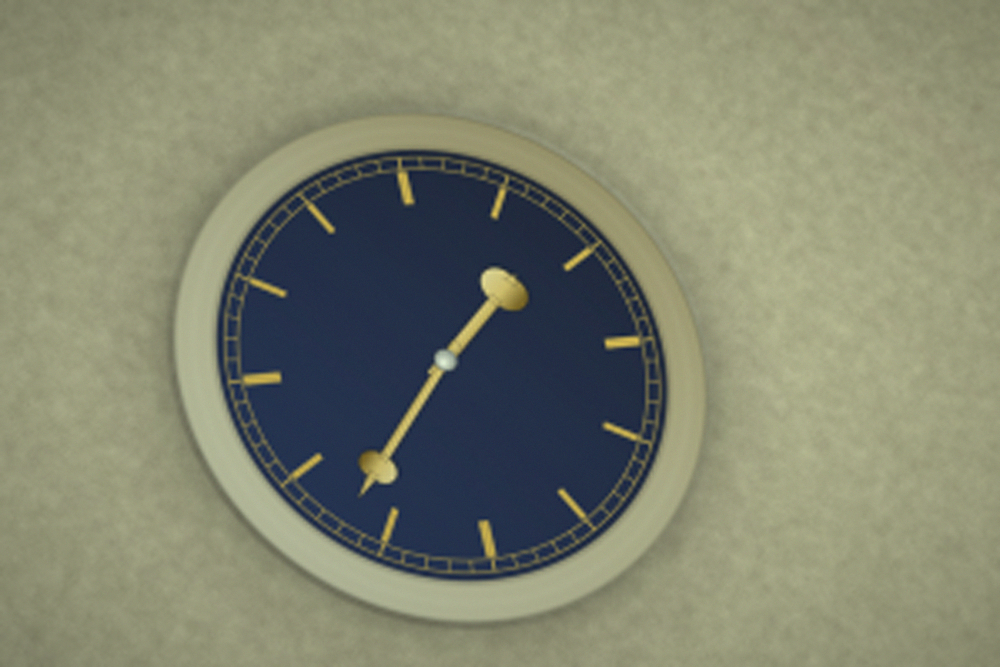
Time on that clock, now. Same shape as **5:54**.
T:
**1:37**
